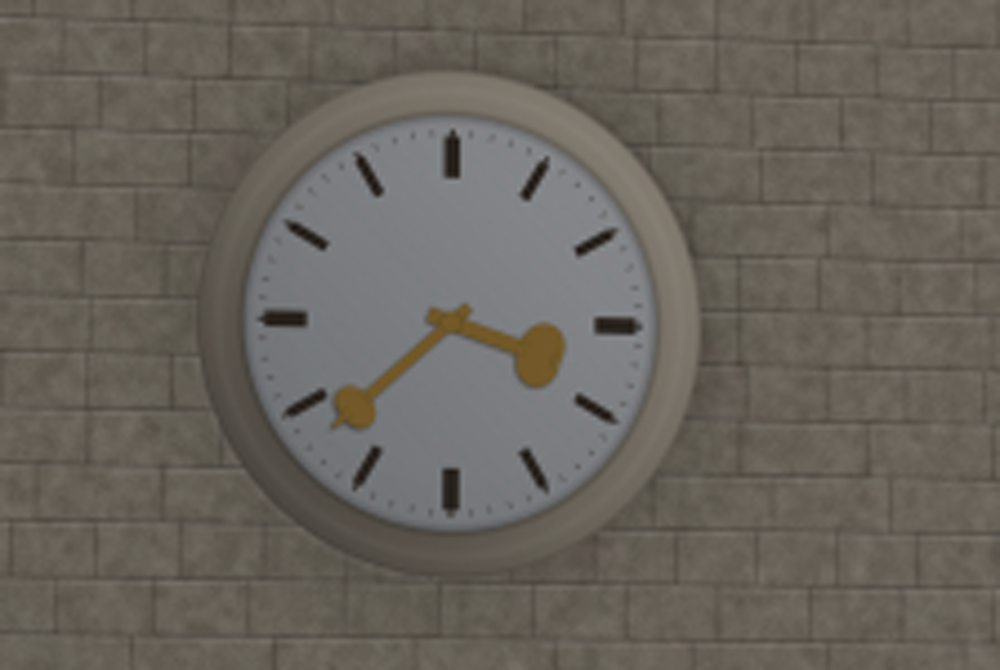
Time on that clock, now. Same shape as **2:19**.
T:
**3:38**
